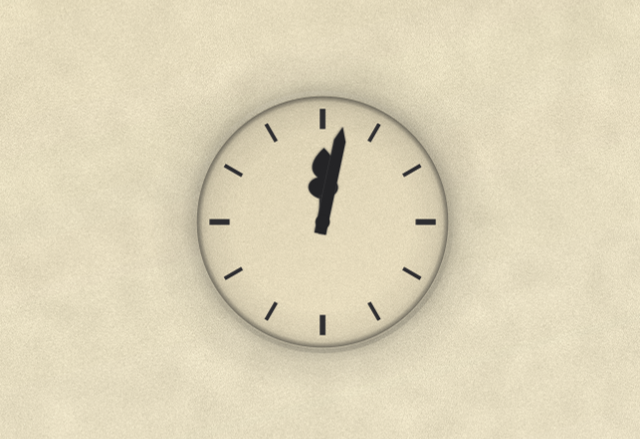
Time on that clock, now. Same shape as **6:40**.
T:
**12:02**
